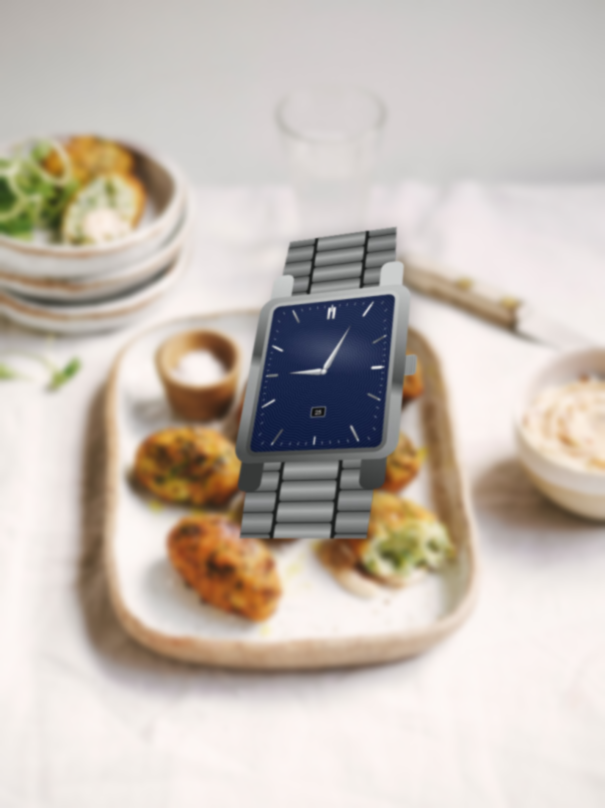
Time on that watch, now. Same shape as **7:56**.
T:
**9:04**
